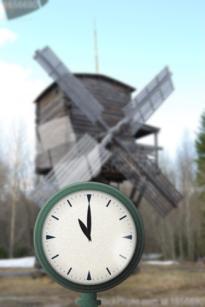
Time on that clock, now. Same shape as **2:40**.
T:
**11:00**
